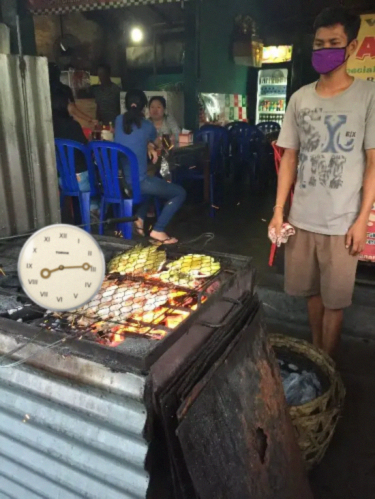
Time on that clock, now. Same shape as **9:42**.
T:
**8:14**
